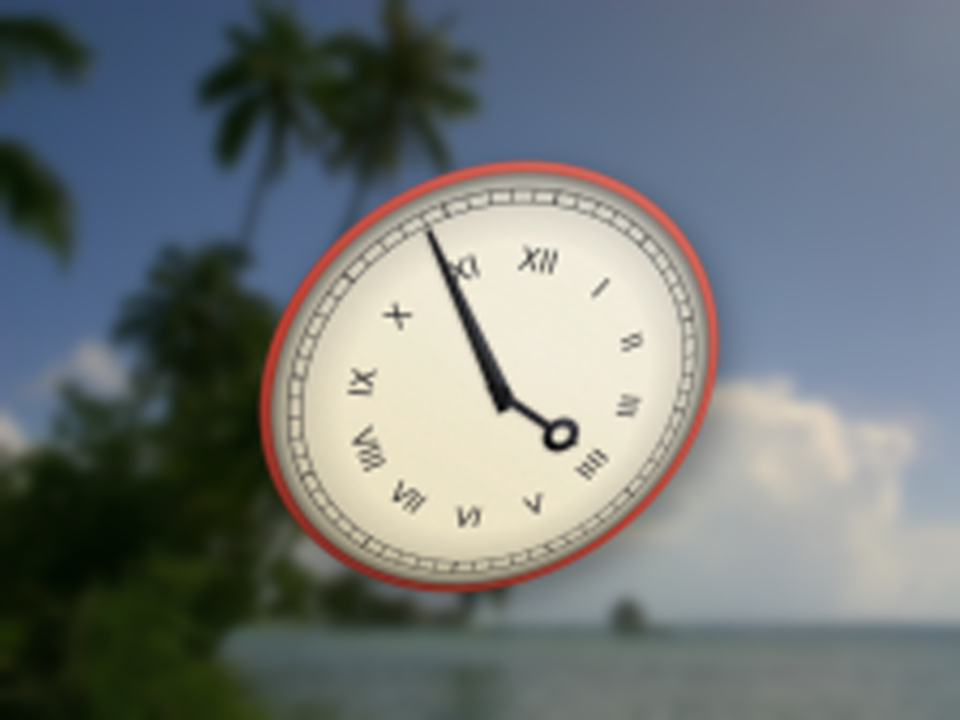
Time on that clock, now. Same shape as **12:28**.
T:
**3:54**
